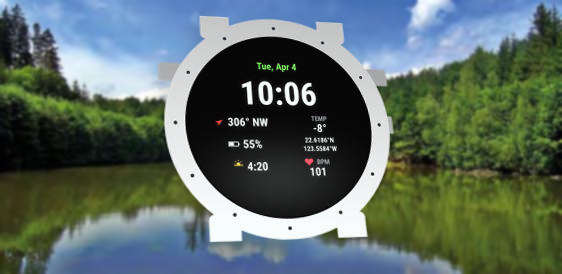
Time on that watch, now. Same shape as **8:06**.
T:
**10:06**
